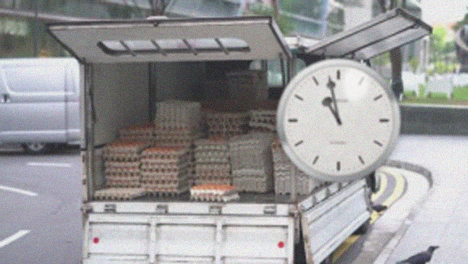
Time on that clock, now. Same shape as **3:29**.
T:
**10:58**
